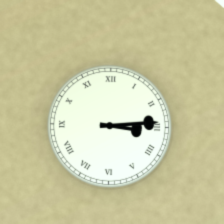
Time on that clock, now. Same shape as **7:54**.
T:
**3:14**
